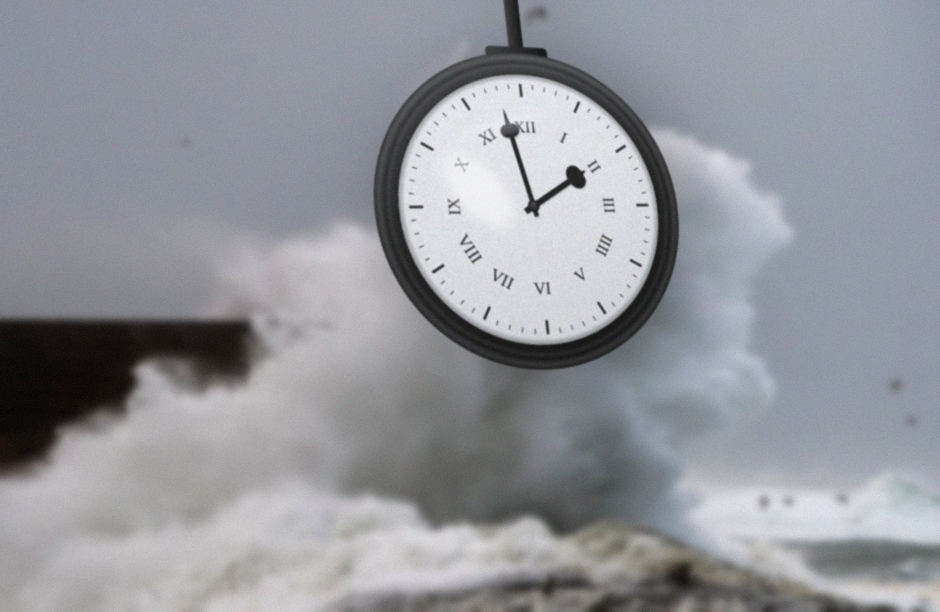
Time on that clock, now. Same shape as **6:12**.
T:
**1:58**
